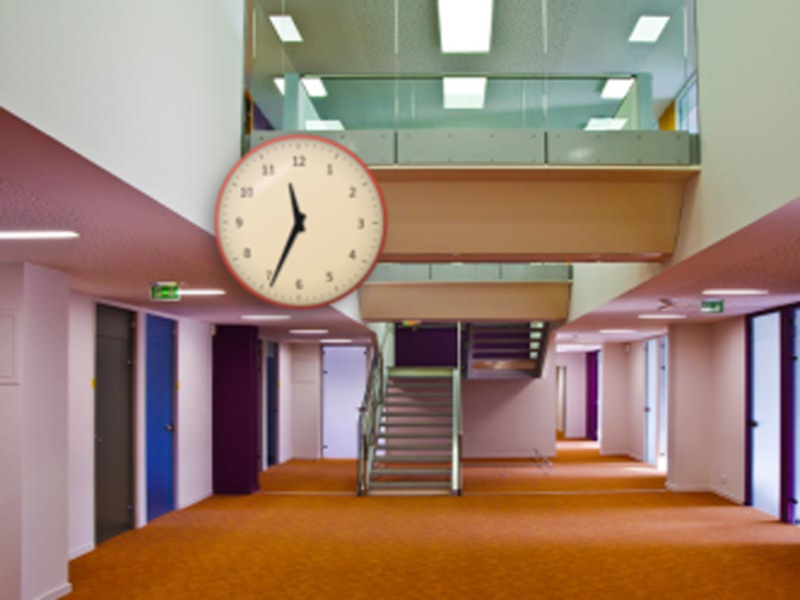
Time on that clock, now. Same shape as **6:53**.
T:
**11:34**
